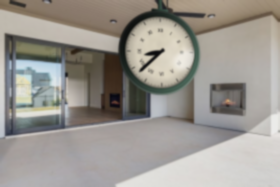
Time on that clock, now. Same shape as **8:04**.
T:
**8:38**
